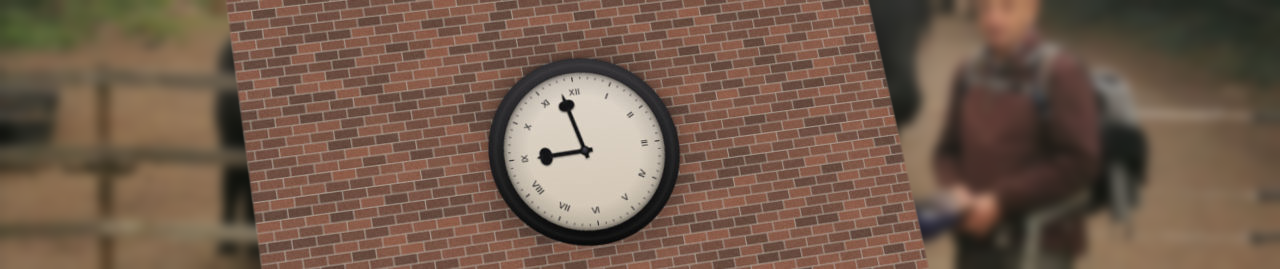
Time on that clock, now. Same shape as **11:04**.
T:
**8:58**
